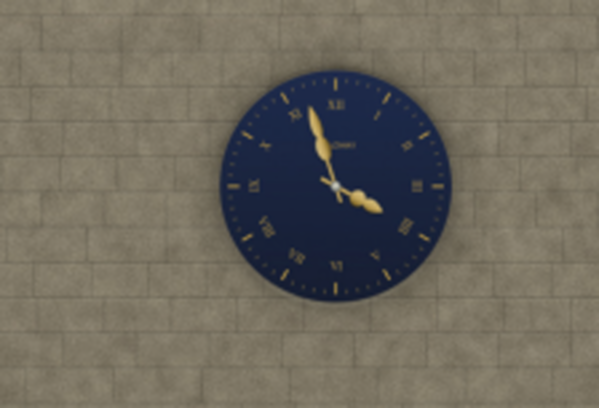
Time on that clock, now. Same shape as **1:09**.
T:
**3:57**
